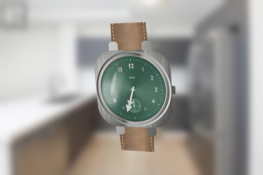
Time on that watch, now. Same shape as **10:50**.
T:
**6:33**
